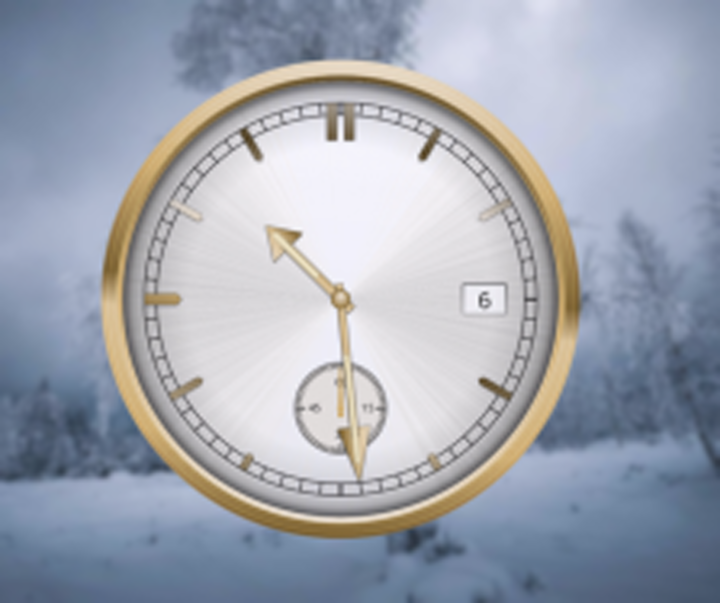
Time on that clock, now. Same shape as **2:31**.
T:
**10:29**
